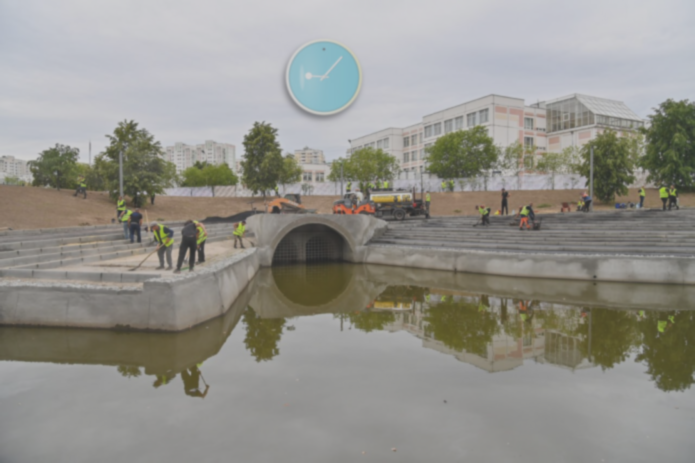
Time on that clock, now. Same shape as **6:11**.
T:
**9:07**
